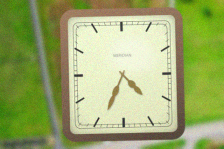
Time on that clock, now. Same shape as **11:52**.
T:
**4:34**
